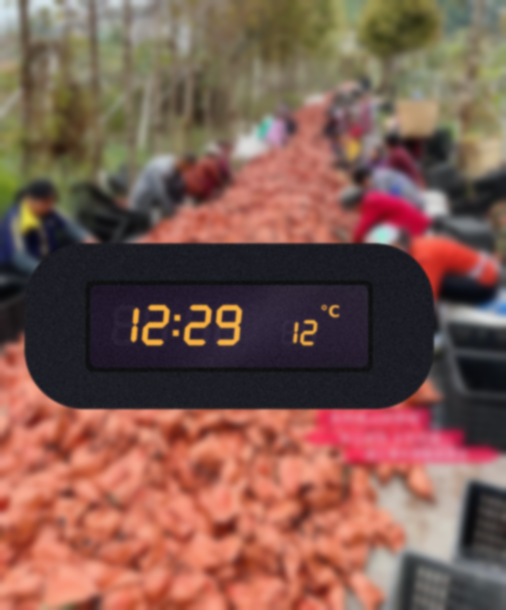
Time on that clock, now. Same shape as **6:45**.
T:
**12:29**
